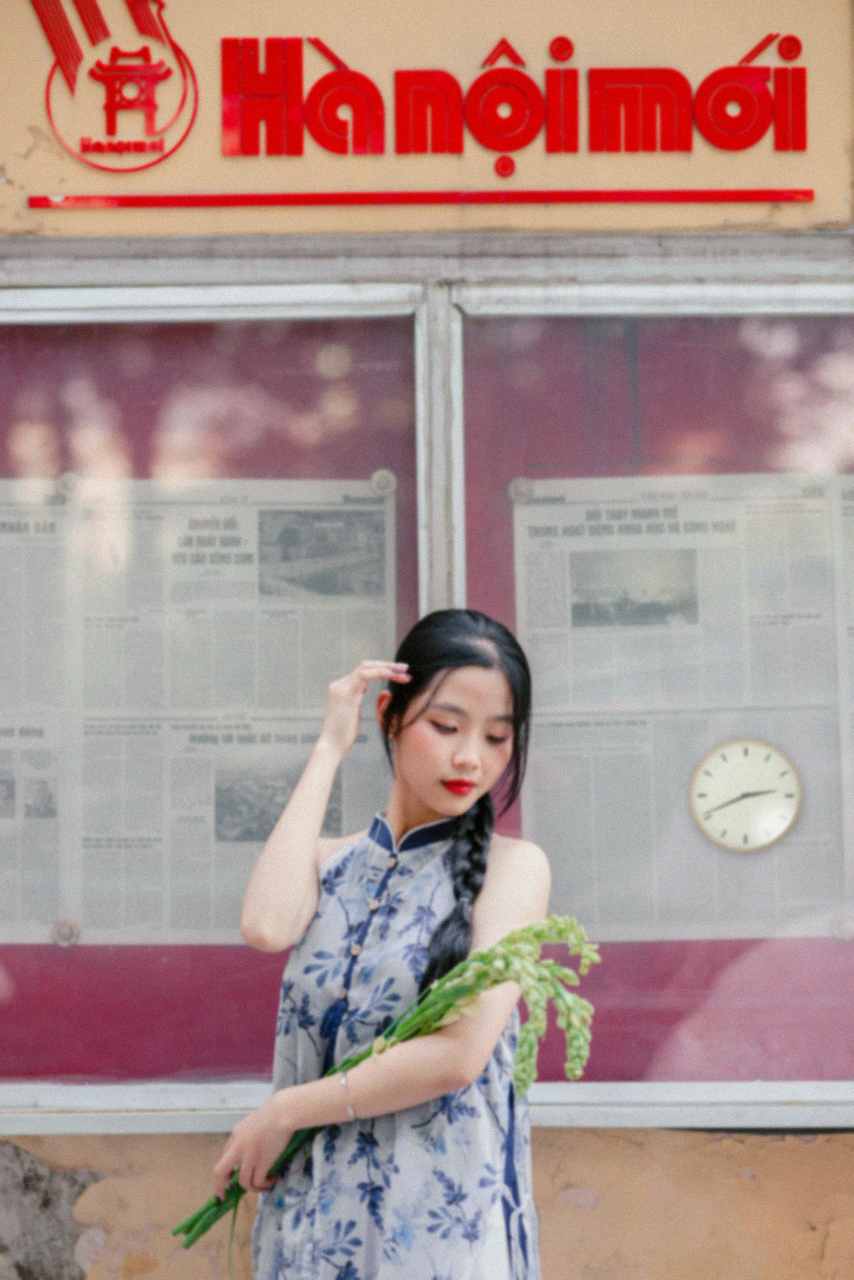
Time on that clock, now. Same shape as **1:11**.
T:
**2:41**
